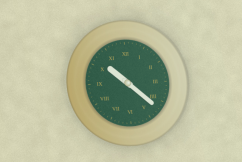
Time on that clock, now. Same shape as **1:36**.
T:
**10:22**
